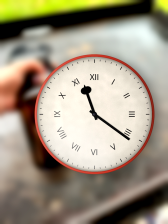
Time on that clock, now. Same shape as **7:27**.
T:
**11:21**
